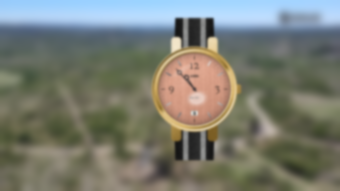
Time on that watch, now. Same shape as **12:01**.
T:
**10:53**
